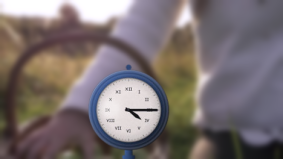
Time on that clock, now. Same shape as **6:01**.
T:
**4:15**
